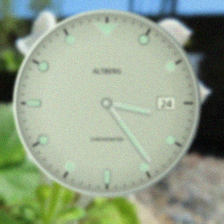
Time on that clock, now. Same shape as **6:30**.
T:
**3:24**
